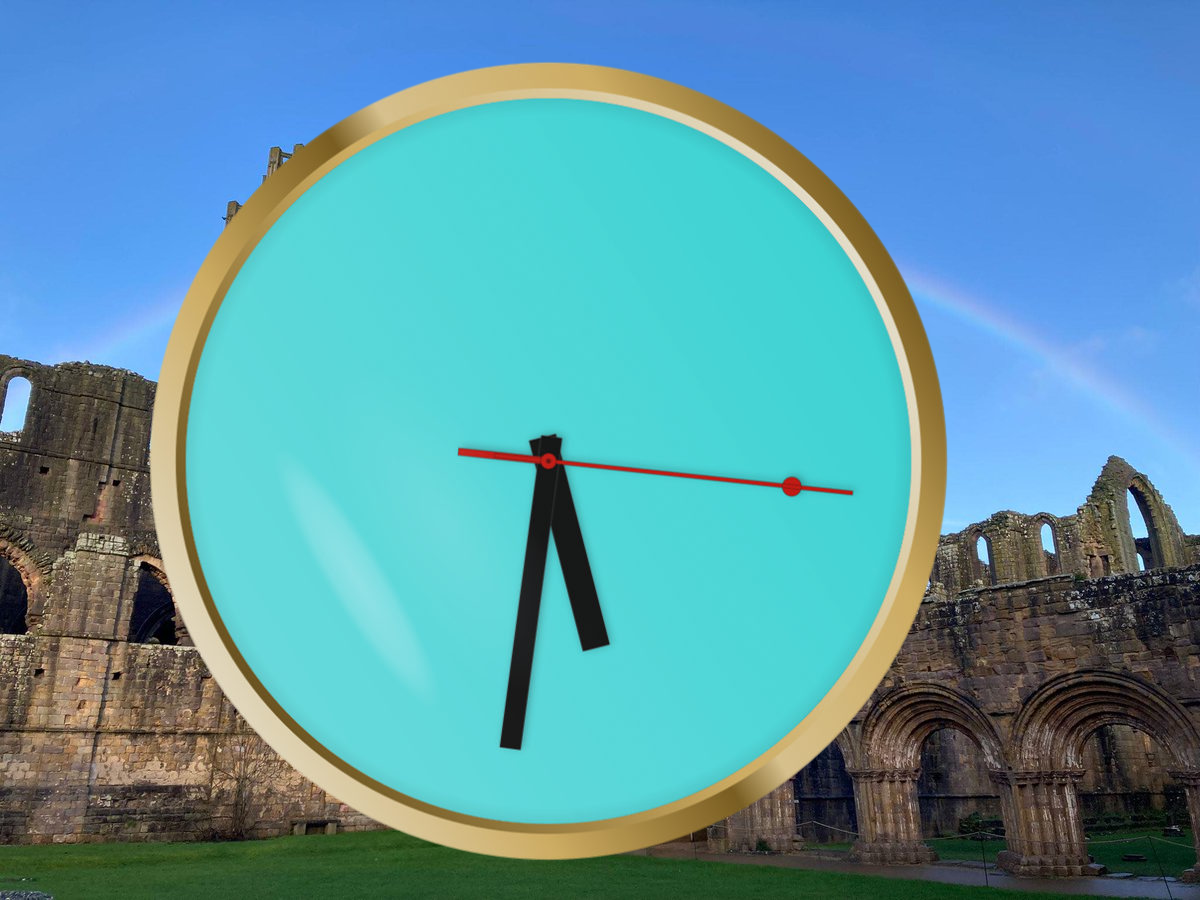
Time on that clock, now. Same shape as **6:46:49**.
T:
**5:31:16**
